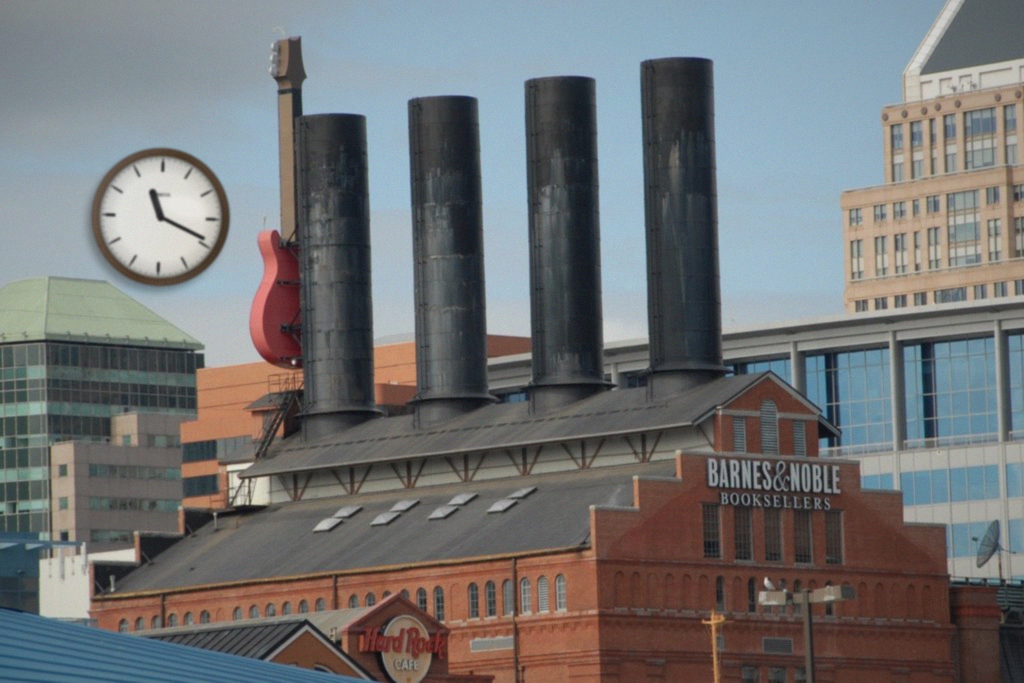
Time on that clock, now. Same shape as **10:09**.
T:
**11:19**
